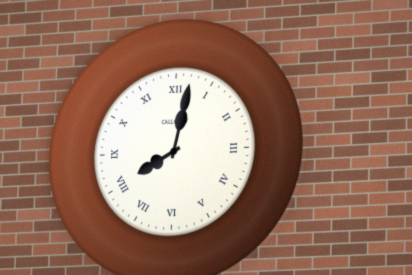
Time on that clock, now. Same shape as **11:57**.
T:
**8:02**
